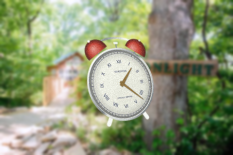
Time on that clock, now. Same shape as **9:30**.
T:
**1:22**
